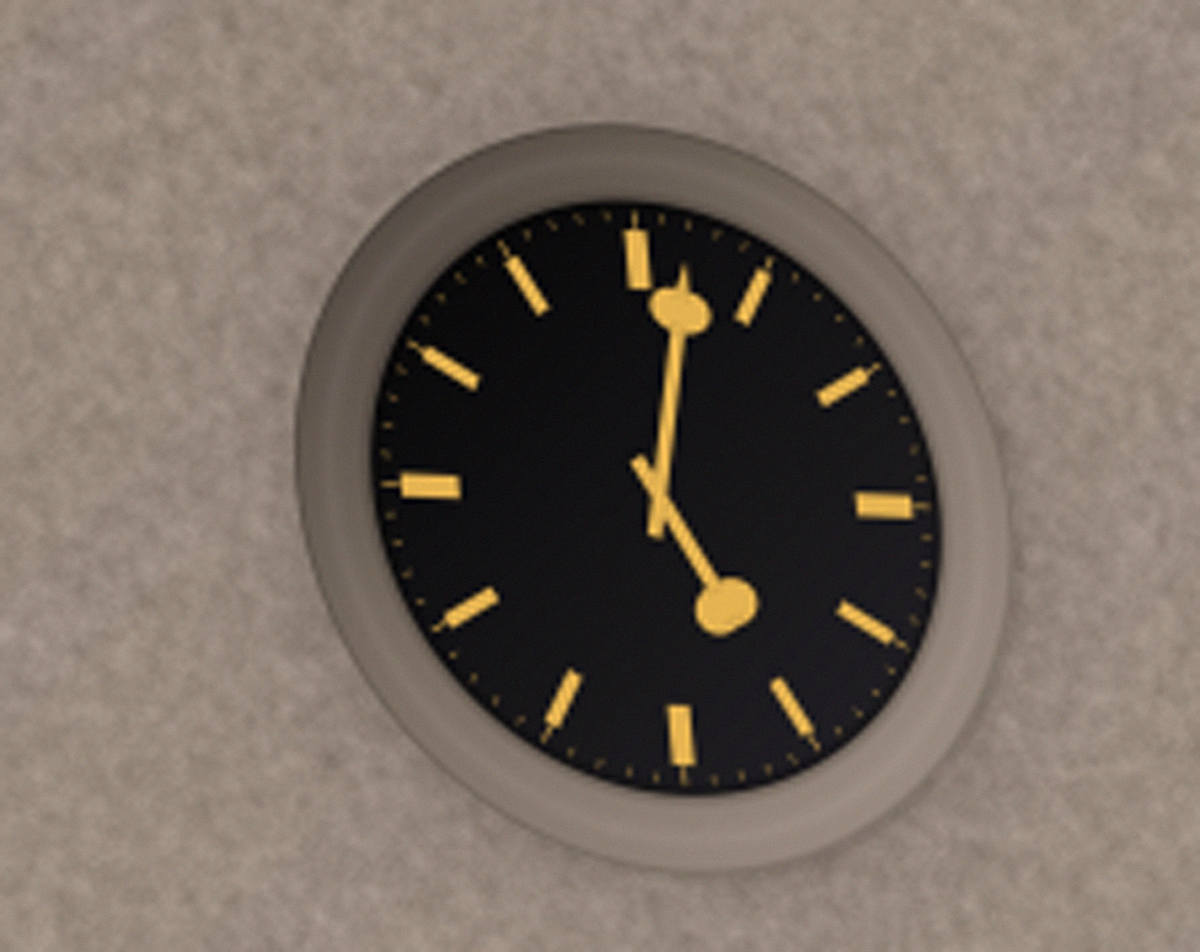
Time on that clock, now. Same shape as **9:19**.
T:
**5:02**
